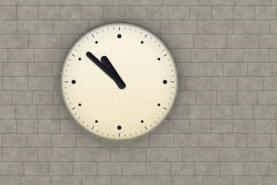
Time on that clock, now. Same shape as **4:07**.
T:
**10:52**
